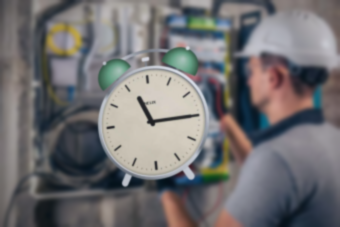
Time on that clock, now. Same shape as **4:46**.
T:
**11:15**
